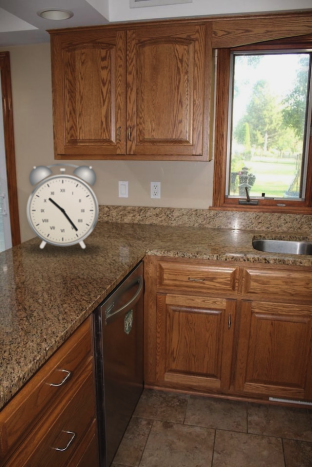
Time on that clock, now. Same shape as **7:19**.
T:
**10:24**
